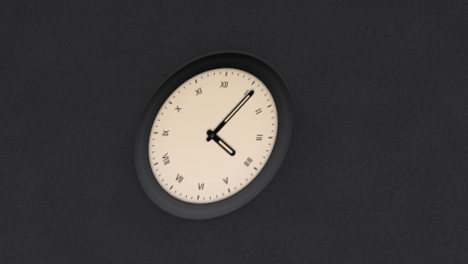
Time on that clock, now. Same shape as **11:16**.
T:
**4:06**
